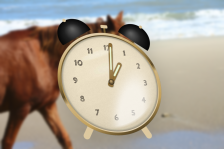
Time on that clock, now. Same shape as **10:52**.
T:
**1:01**
